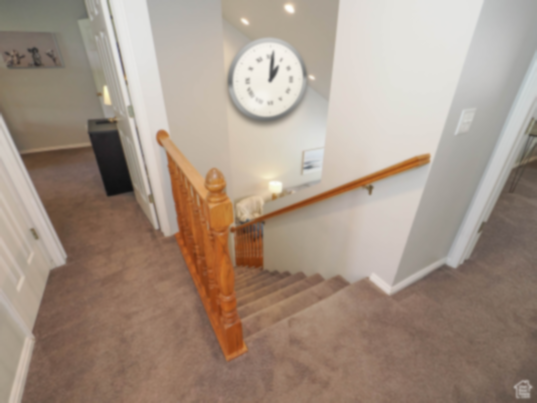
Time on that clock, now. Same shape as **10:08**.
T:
**1:01**
